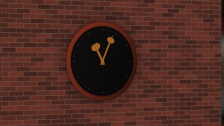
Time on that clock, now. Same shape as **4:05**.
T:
**11:04**
